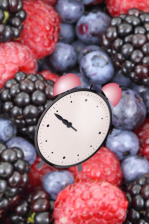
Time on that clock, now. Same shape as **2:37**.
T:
**9:49**
